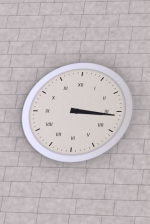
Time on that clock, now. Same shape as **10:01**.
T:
**3:16**
